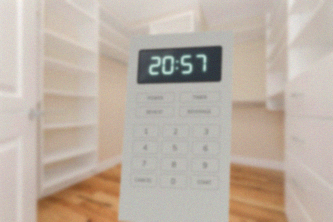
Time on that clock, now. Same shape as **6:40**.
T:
**20:57**
